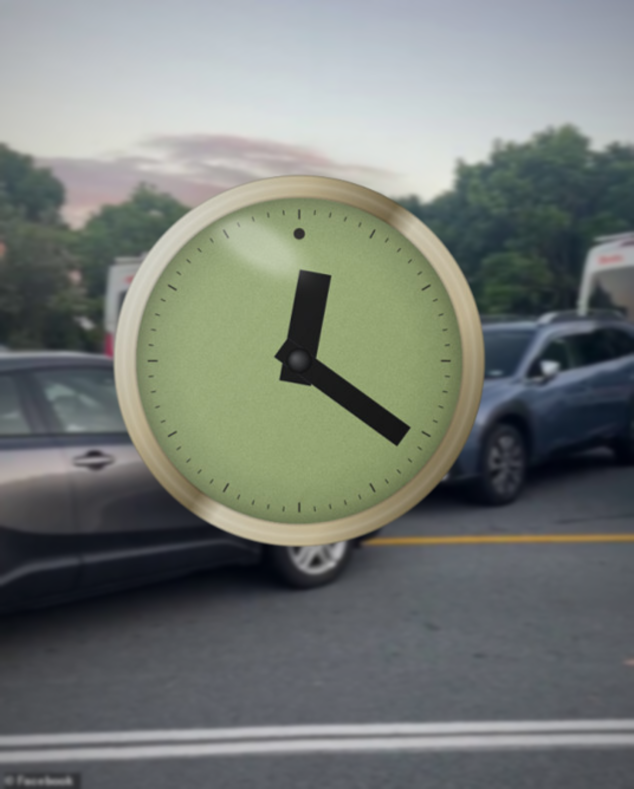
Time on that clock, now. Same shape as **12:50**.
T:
**12:21**
